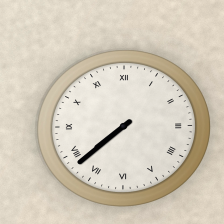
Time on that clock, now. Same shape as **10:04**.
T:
**7:38**
